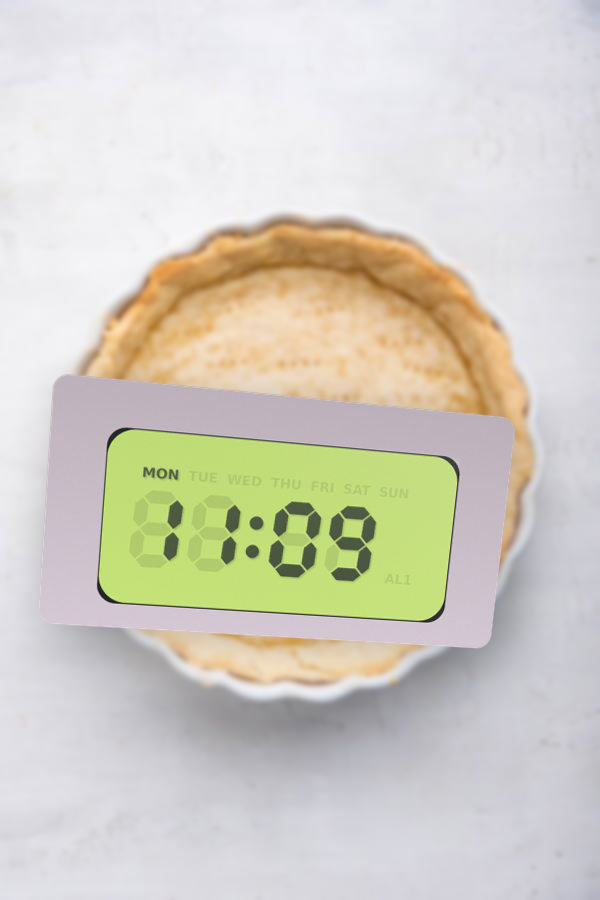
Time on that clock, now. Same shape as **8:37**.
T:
**11:09**
